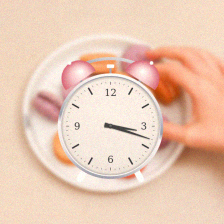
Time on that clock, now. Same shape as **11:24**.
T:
**3:18**
